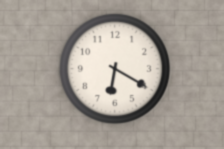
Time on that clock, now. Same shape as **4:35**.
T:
**6:20**
